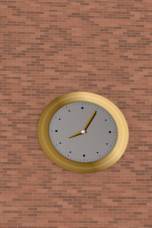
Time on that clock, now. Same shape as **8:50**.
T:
**8:05**
